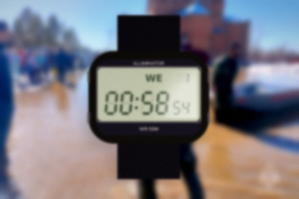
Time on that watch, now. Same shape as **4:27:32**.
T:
**0:58:54**
